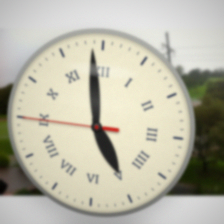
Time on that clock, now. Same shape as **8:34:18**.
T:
**4:58:45**
